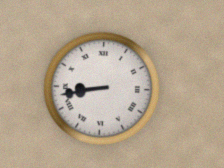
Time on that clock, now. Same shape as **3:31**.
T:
**8:43**
